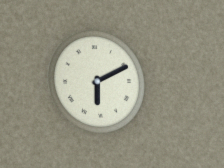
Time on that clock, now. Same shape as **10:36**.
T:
**6:11**
